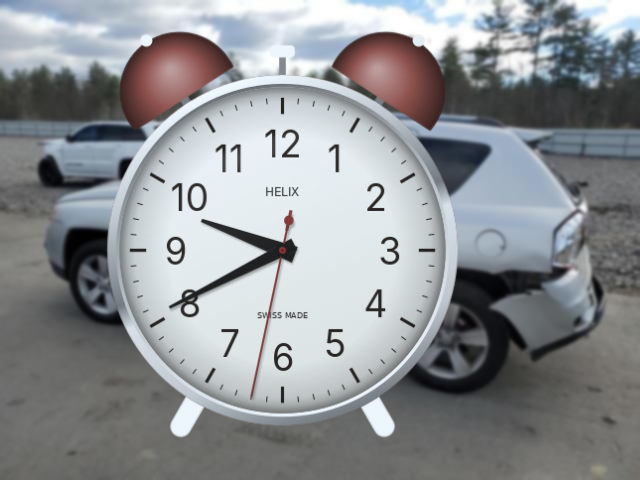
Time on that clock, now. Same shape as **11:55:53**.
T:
**9:40:32**
